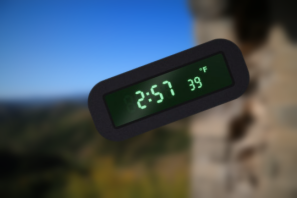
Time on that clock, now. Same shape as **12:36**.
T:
**2:57**
